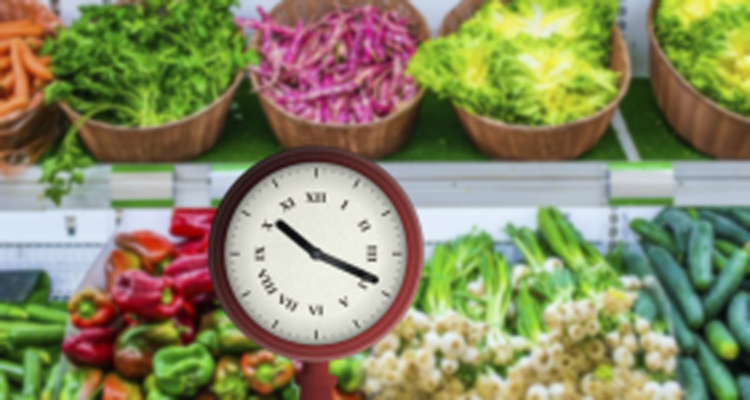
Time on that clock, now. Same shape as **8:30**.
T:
**10:19**
